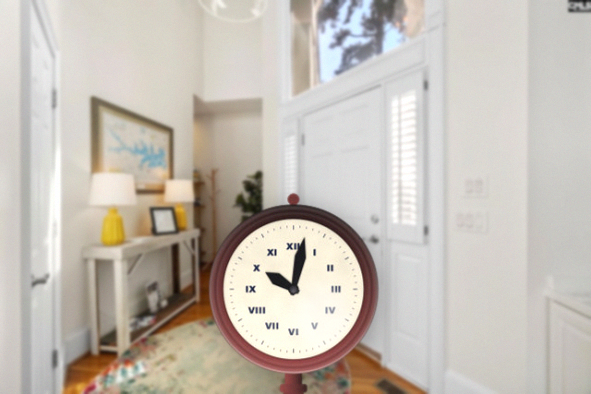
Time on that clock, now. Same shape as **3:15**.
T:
**10:02**
